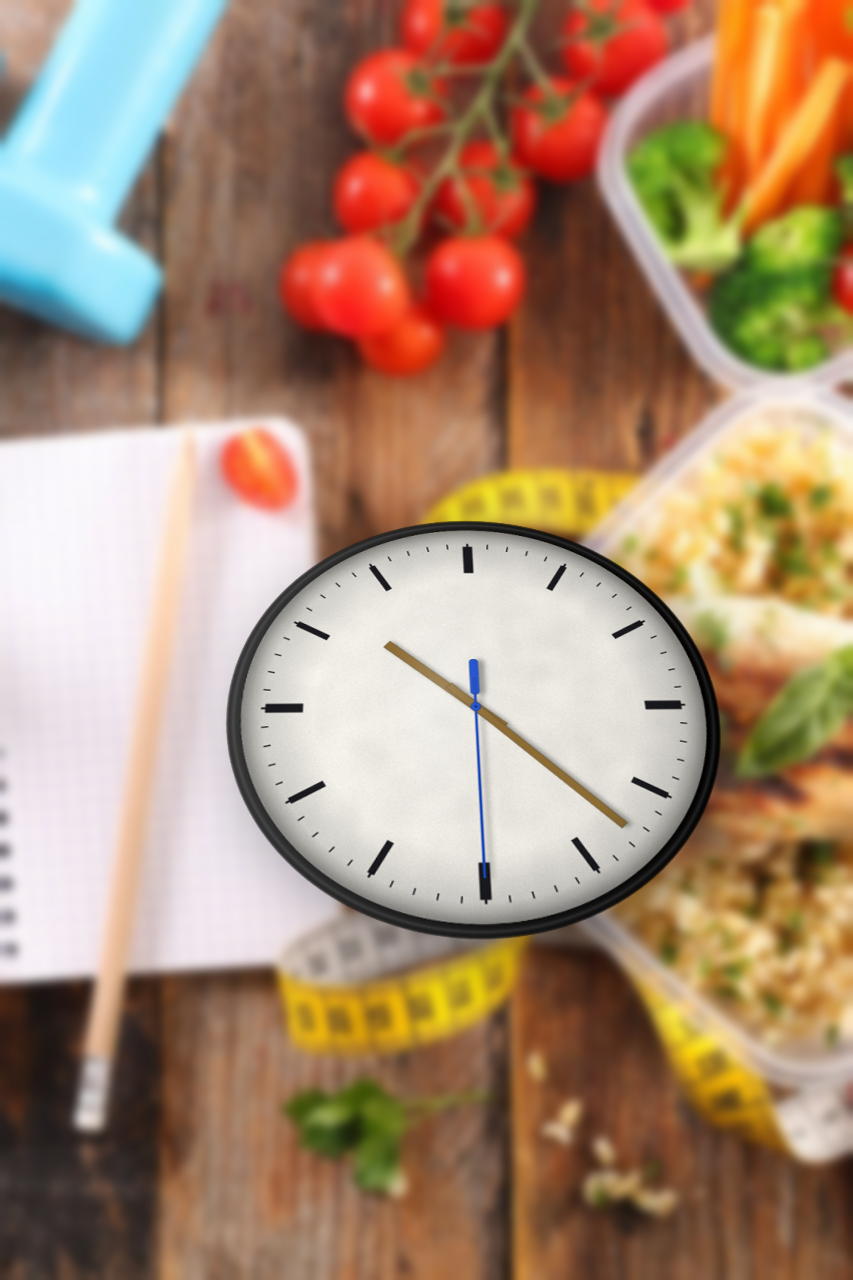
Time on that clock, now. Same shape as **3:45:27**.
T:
**10:22:30**
